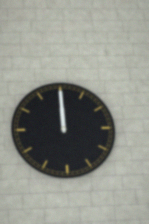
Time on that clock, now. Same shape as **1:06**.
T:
**12:00**
